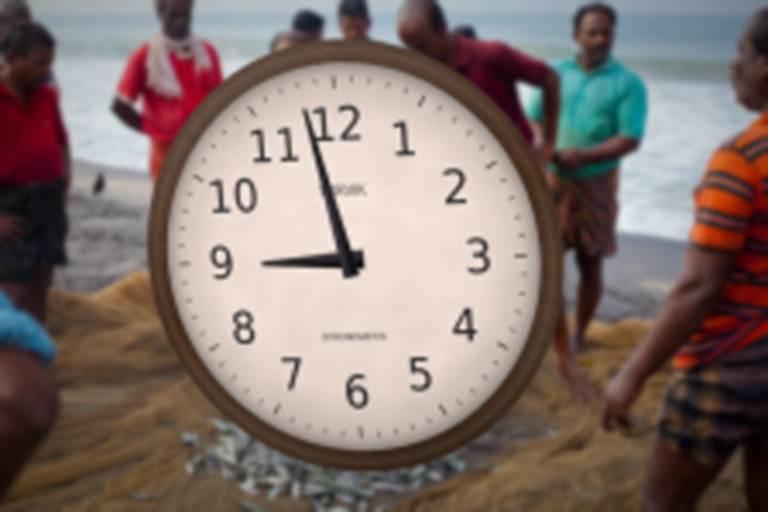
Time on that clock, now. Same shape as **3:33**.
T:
**8:58**
